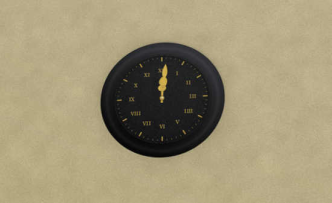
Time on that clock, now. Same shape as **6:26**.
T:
**12:01**
